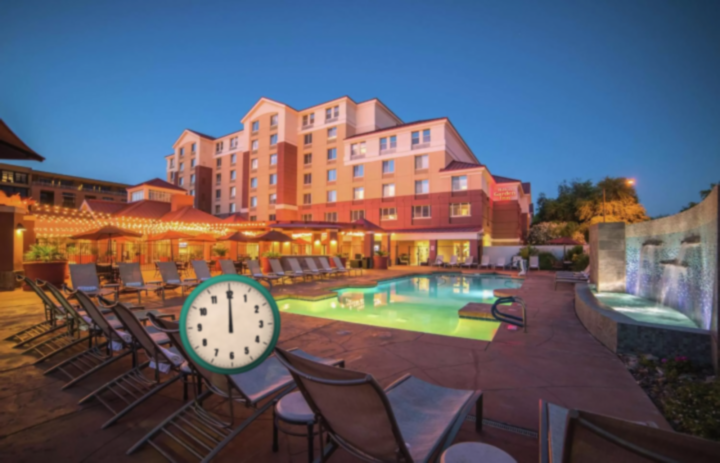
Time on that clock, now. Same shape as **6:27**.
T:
**12:00**
